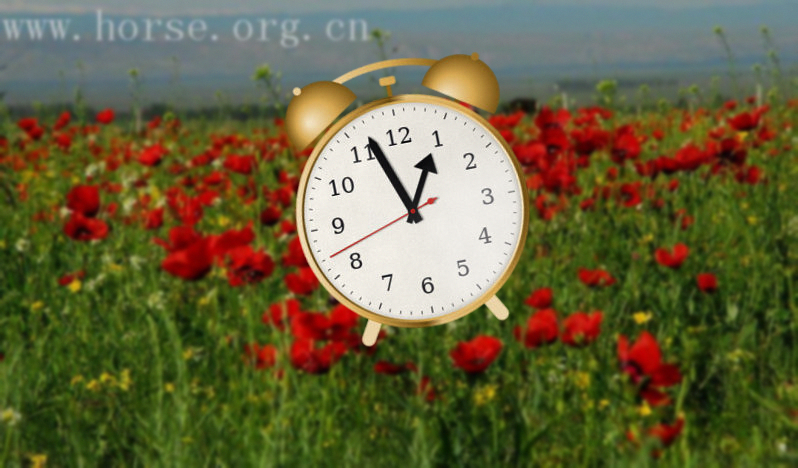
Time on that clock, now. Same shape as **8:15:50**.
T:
**12:56:42**
